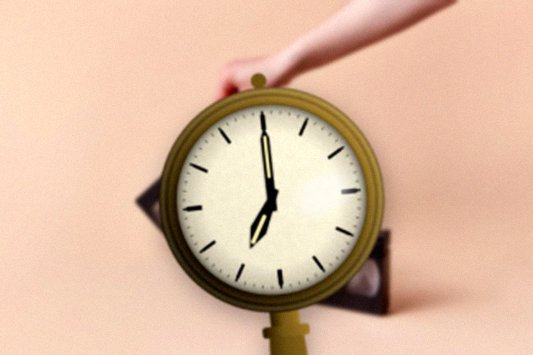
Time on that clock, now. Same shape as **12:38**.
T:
**7:00**
